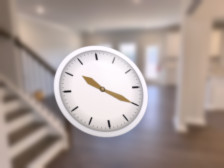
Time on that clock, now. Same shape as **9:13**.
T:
**10:20**
